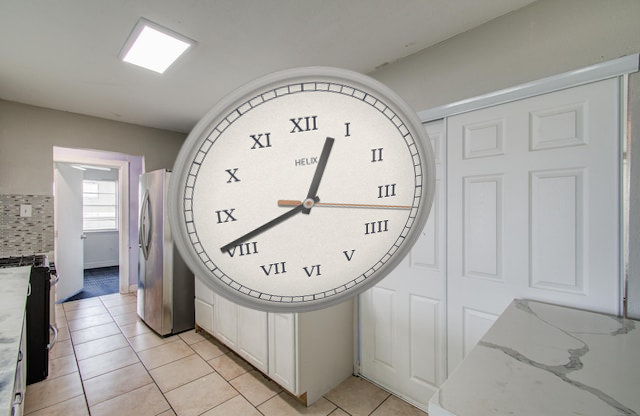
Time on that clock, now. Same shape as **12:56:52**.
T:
**12:41:17**
